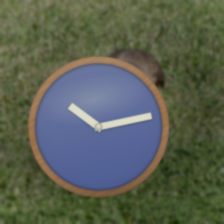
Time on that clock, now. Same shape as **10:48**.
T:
**10:13**
